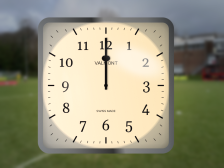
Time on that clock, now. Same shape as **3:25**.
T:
**12:00**
